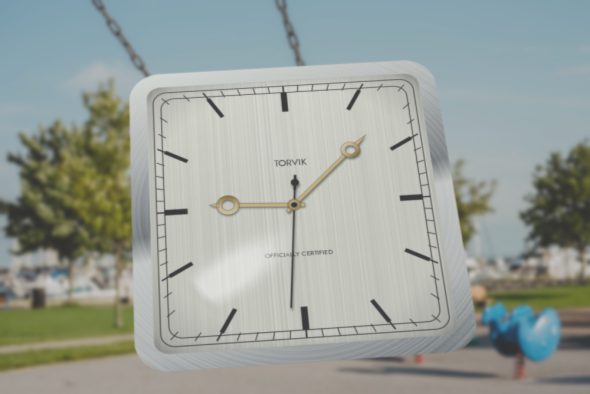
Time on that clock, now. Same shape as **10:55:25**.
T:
**9:07:31**
